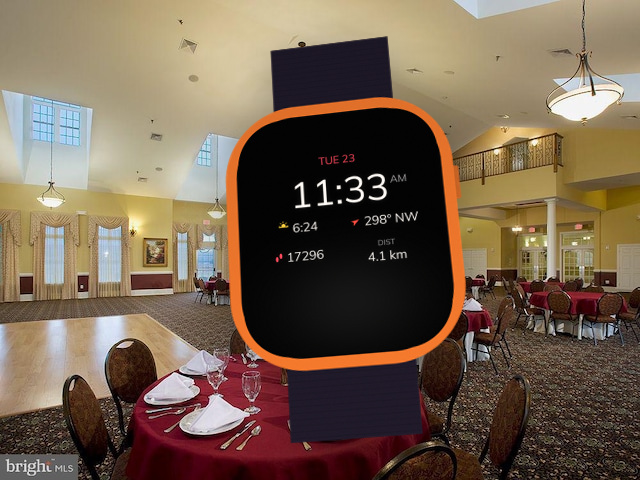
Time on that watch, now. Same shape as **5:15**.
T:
**11:33**
